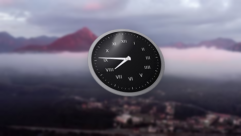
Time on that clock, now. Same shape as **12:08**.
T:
**7:46**
